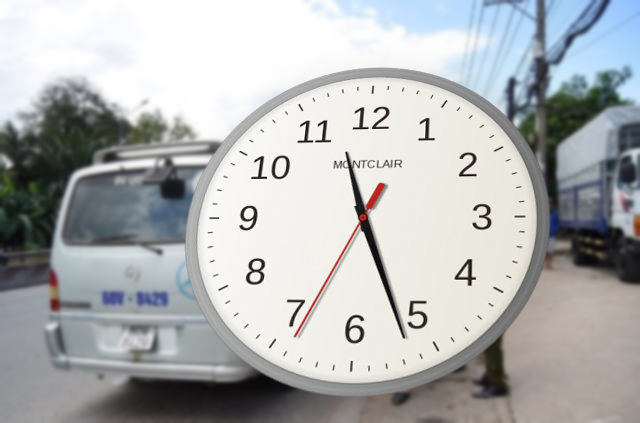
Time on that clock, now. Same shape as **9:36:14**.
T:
**11:26:34**
